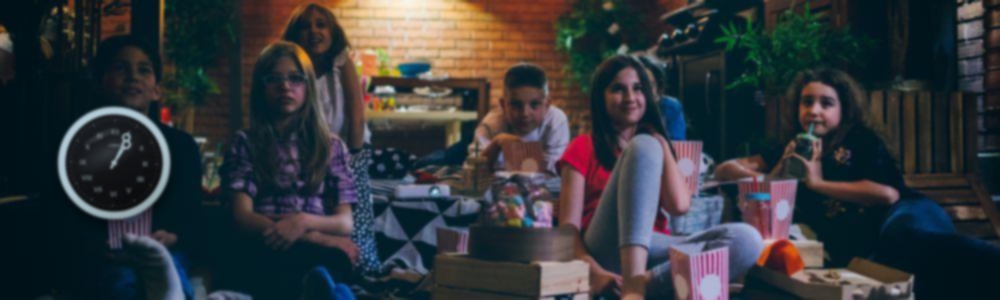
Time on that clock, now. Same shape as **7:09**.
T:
**1:04**
